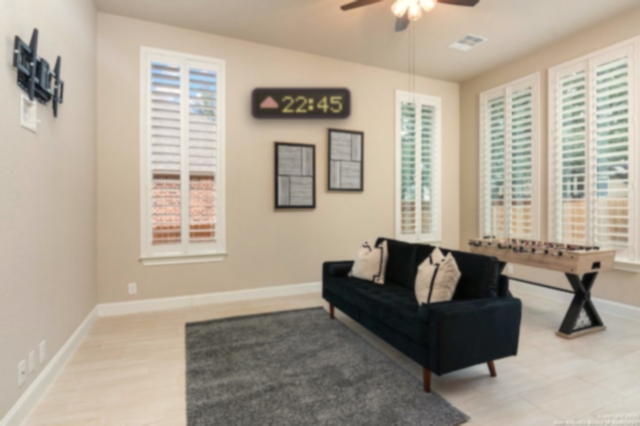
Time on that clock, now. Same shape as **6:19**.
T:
**22:45**
